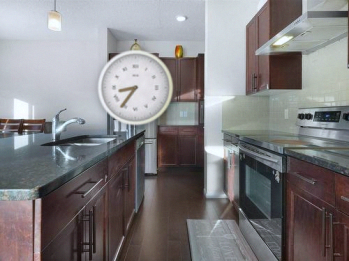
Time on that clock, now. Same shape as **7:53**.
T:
**8:36**
